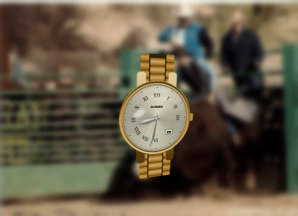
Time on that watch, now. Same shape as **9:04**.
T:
**8:32**
